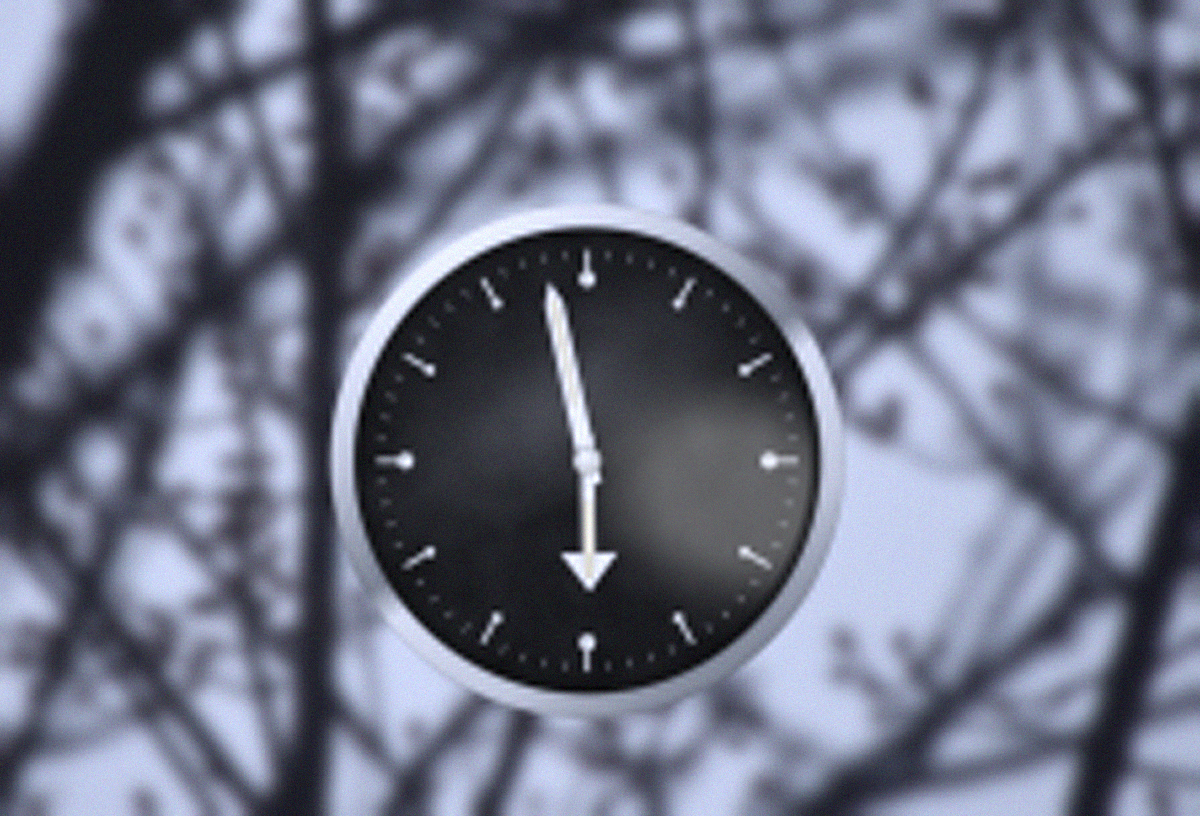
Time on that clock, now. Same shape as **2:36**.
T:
**5:58**
